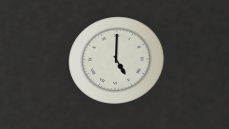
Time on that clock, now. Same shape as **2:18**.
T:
**5:00**
